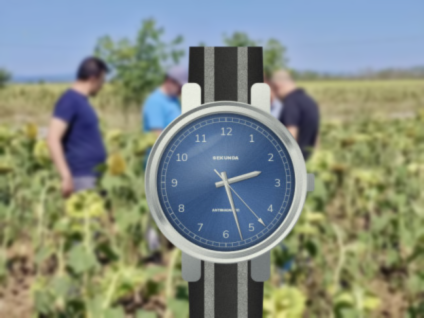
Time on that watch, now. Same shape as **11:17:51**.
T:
**2:27:23**
